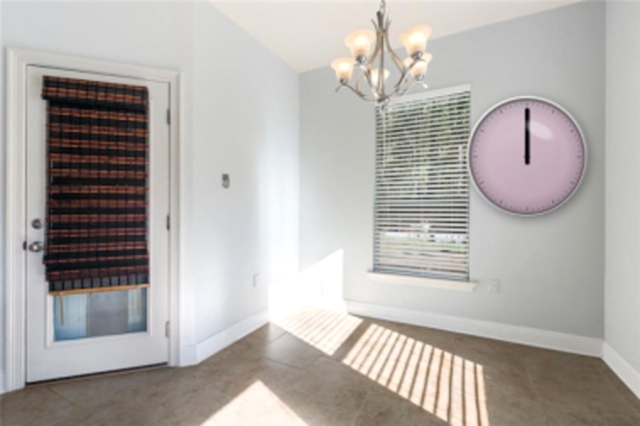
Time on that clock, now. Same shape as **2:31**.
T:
**12:00**
